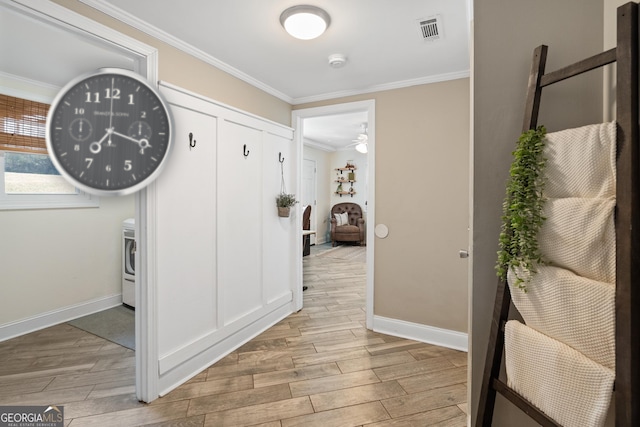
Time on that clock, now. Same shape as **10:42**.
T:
**7:18**
